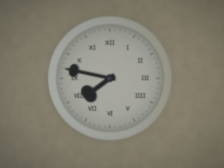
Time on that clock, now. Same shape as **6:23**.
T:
**7:47**
